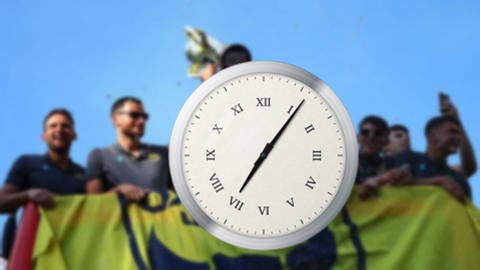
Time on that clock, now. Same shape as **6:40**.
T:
**7:06**
